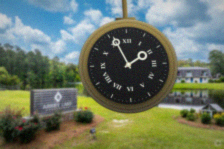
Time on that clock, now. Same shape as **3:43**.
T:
**1:56**
